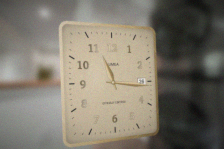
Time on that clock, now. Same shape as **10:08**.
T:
**11:16**
